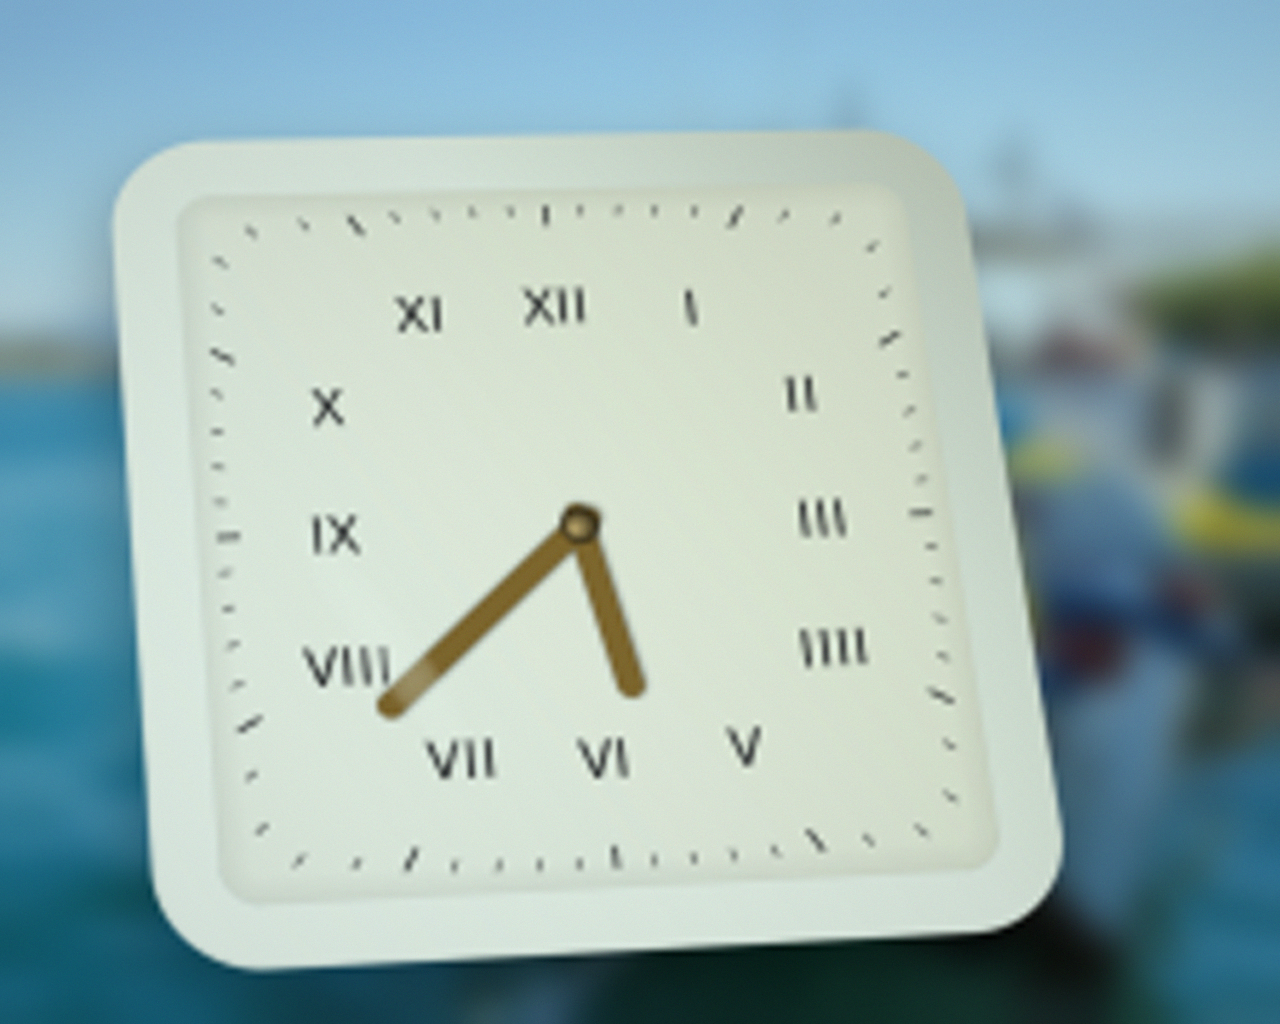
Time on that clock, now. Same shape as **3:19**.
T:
**5:38**
